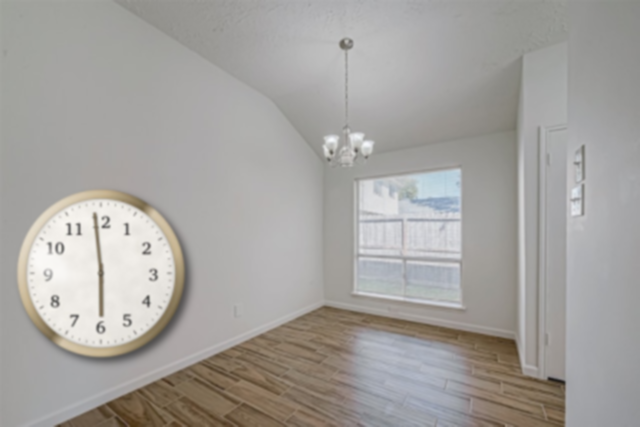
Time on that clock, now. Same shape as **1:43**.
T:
**5:59**
